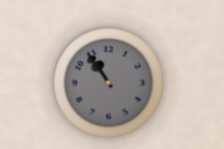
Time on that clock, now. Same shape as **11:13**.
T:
**10:54**
